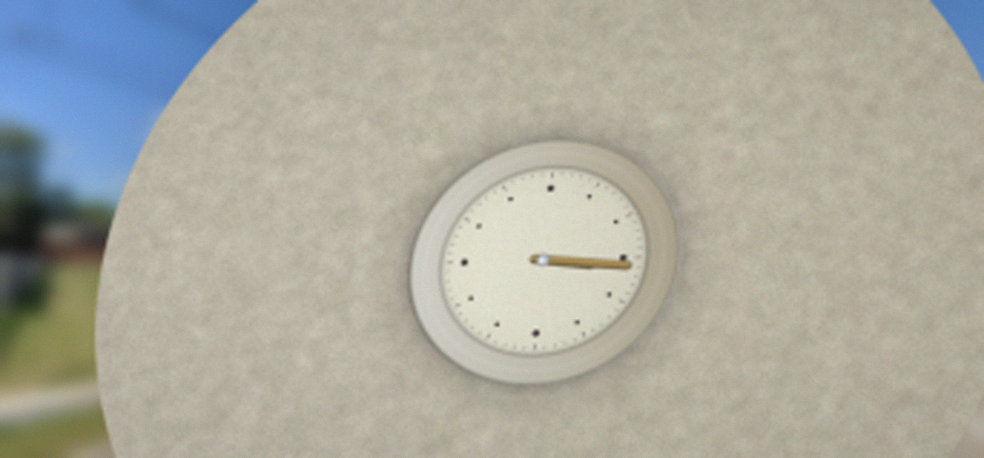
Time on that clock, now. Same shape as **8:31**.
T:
**3:16**
